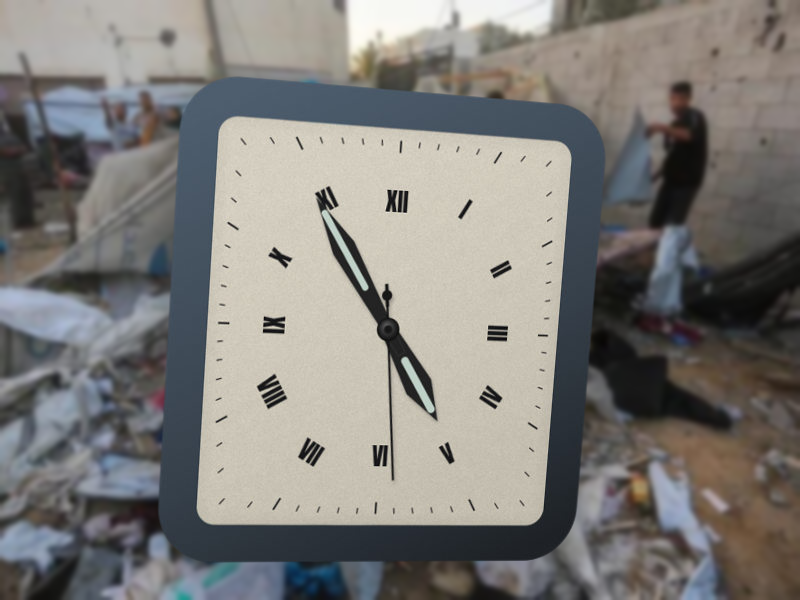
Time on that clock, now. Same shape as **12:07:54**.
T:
**4:54:29**
